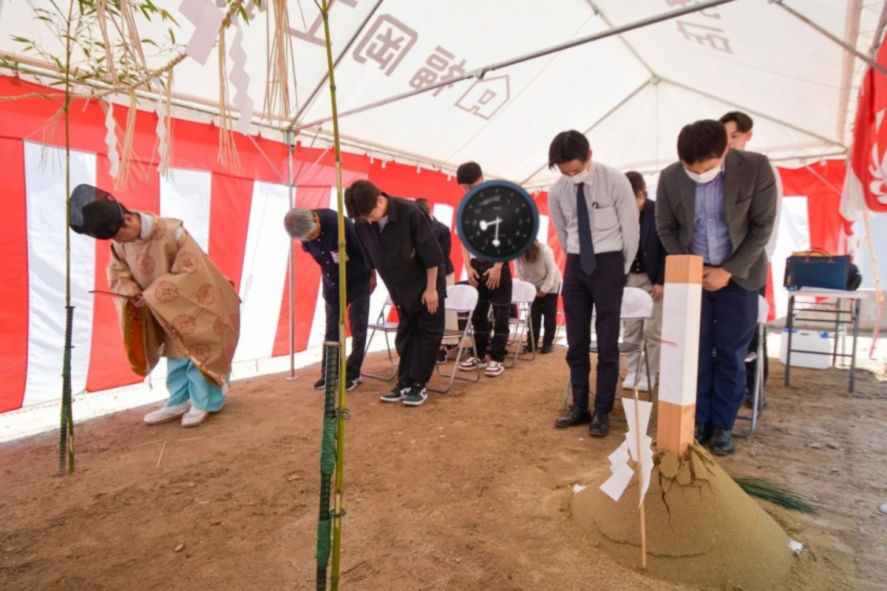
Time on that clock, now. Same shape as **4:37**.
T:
**8:31**
